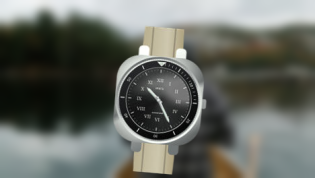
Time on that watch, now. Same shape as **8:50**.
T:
**10:25**
